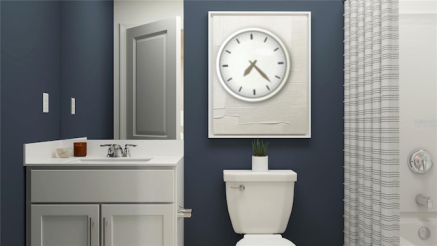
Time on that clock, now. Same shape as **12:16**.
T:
**7:23**
